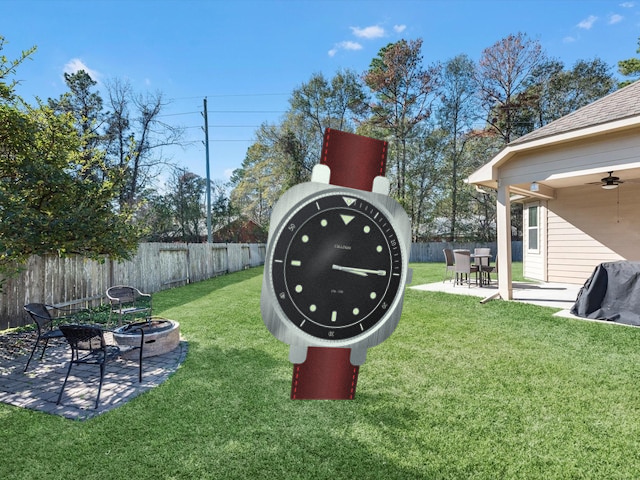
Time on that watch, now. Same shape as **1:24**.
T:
**3:15**
